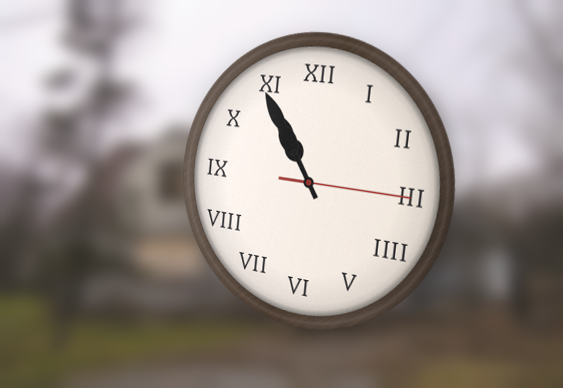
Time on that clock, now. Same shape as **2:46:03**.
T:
**10:54:15**
